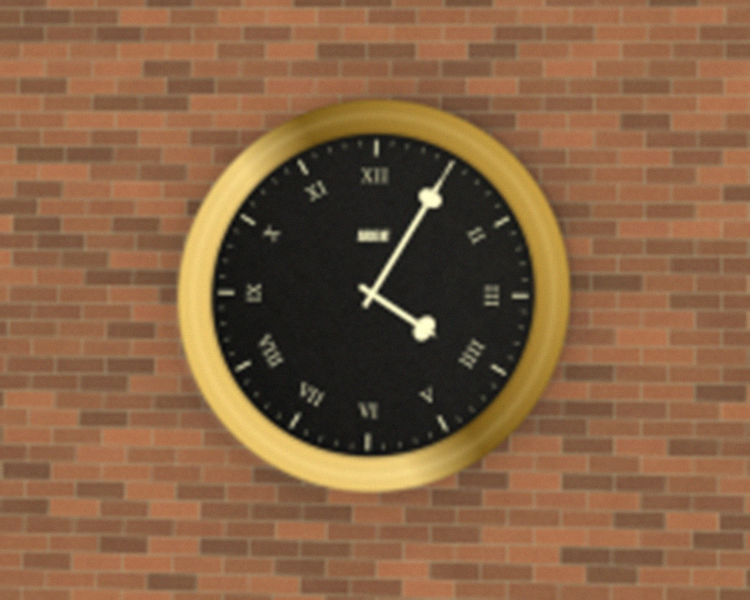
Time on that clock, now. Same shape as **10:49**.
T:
**4:05**
